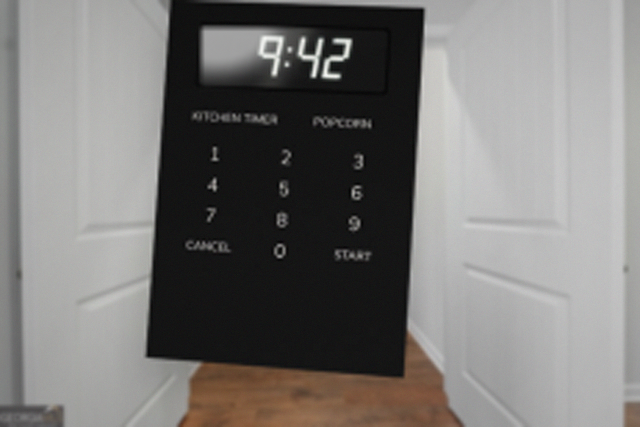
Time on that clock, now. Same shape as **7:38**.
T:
**9:42**
